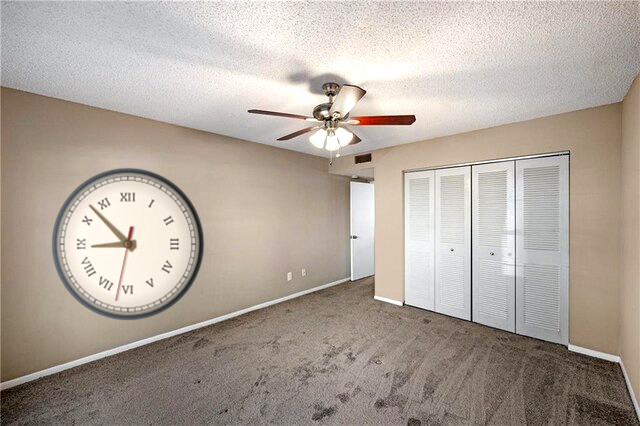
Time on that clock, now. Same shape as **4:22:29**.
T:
**8:52:32**
